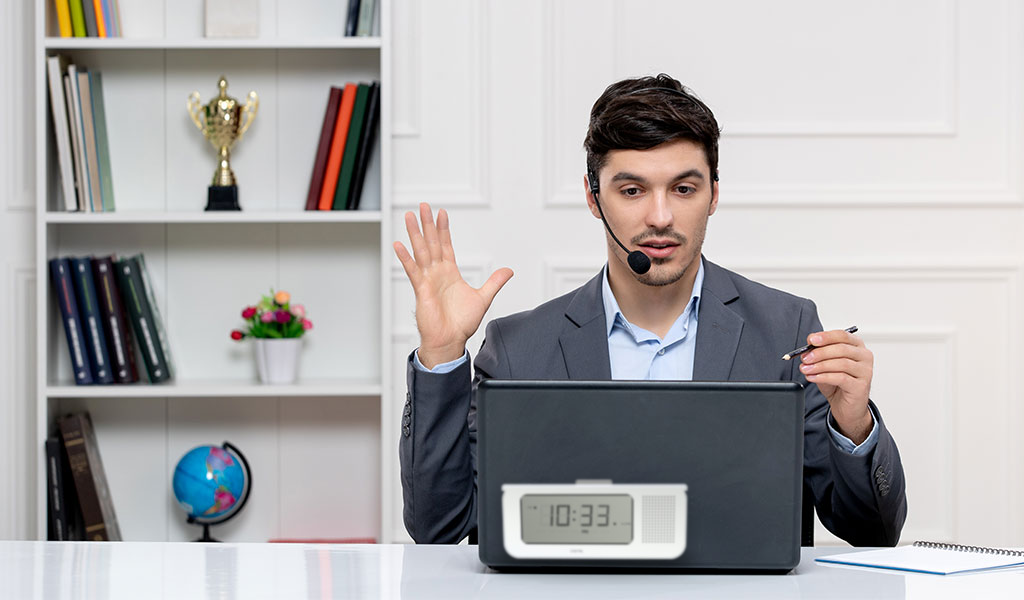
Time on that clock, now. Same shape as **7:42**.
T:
**10:33**
